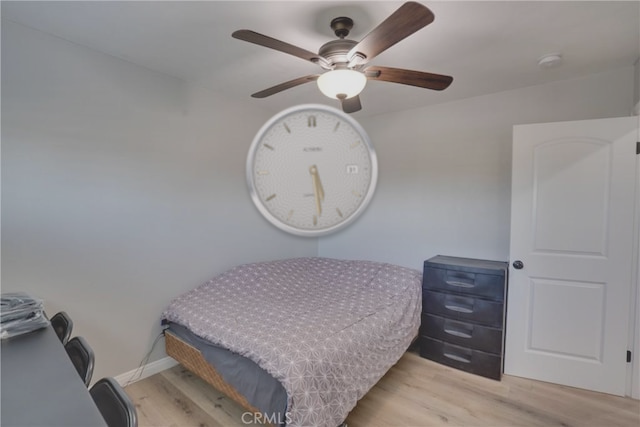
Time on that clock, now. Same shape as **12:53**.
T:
**5:29**
